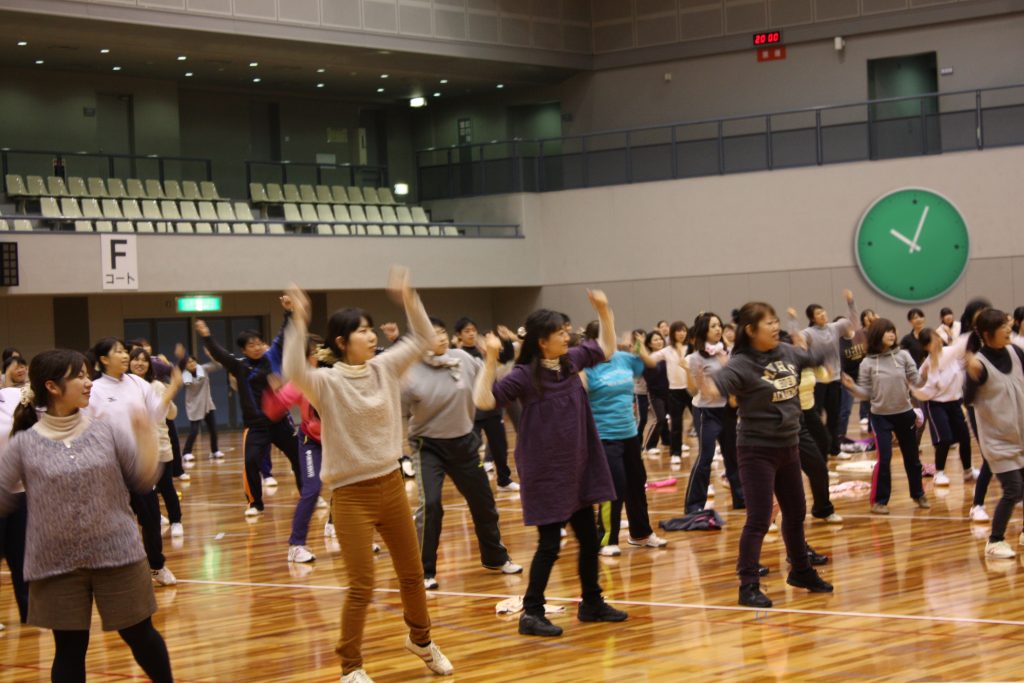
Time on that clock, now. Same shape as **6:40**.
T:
**10:03**
